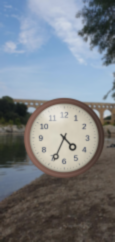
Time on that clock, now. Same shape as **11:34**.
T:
**4:34**
